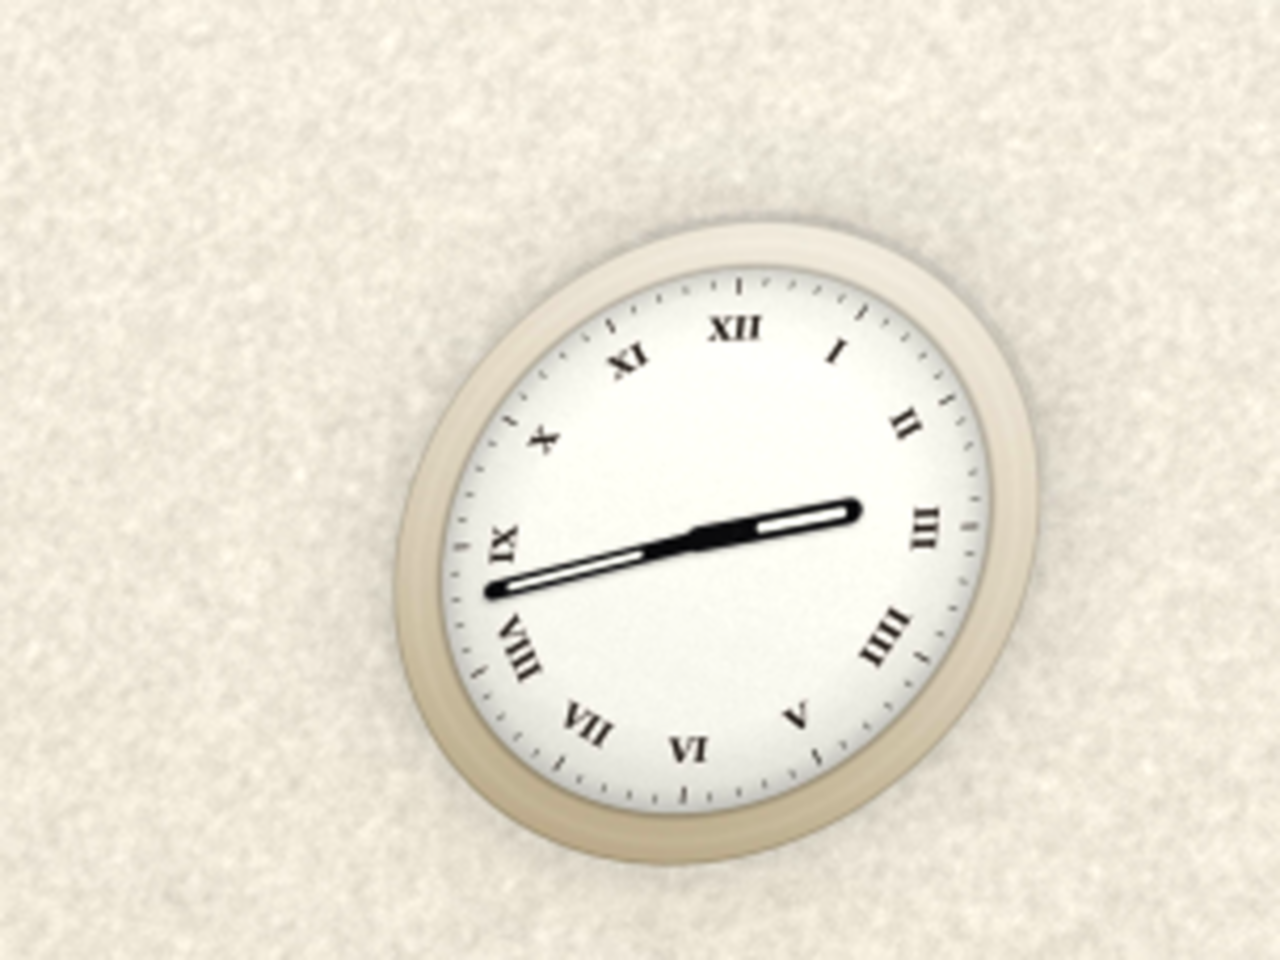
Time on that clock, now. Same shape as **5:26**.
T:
**2:43**
